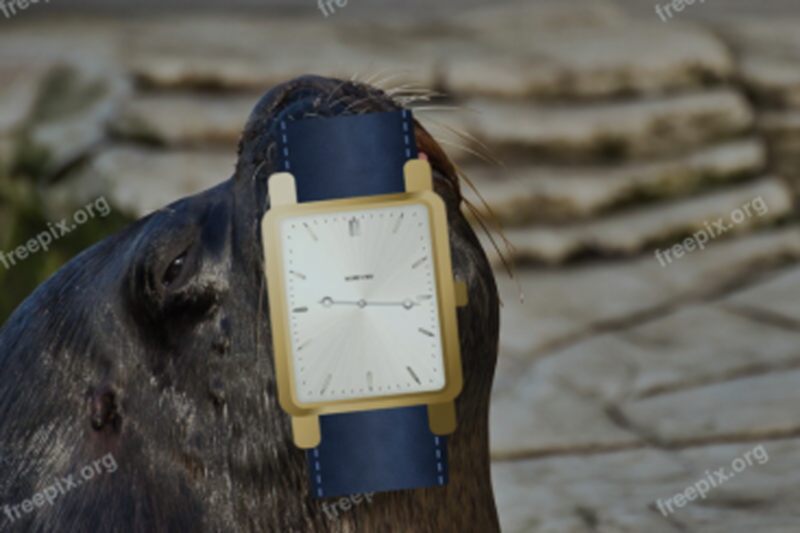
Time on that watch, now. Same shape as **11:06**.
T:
**9:16**
